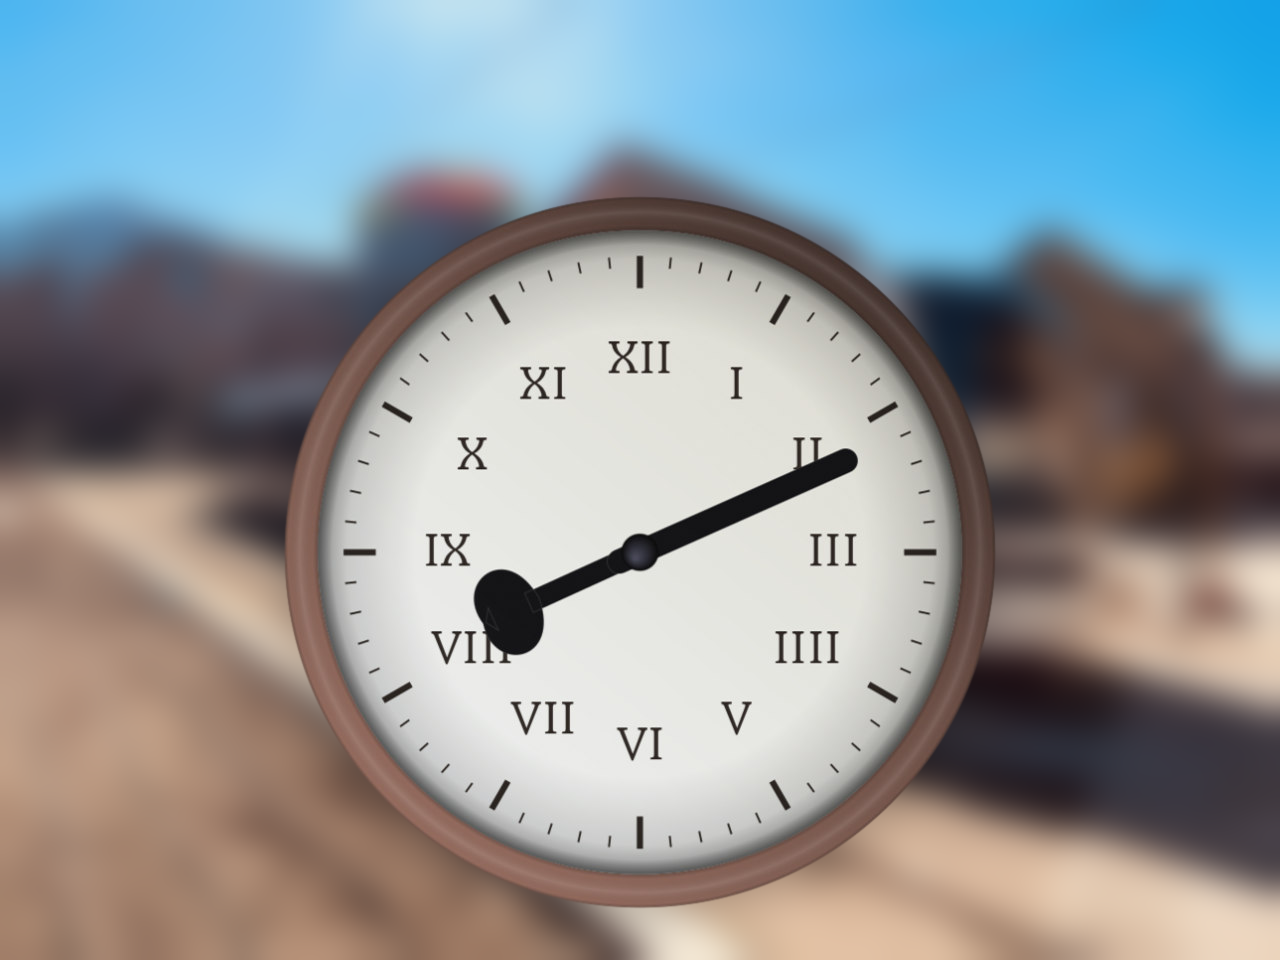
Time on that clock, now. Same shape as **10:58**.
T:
**8:11**
